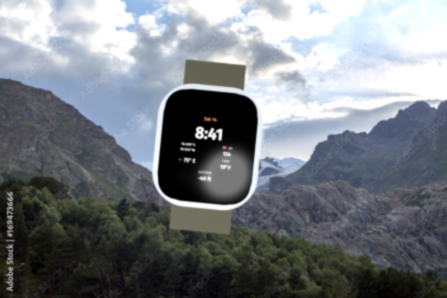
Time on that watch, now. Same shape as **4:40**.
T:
**8:41**
